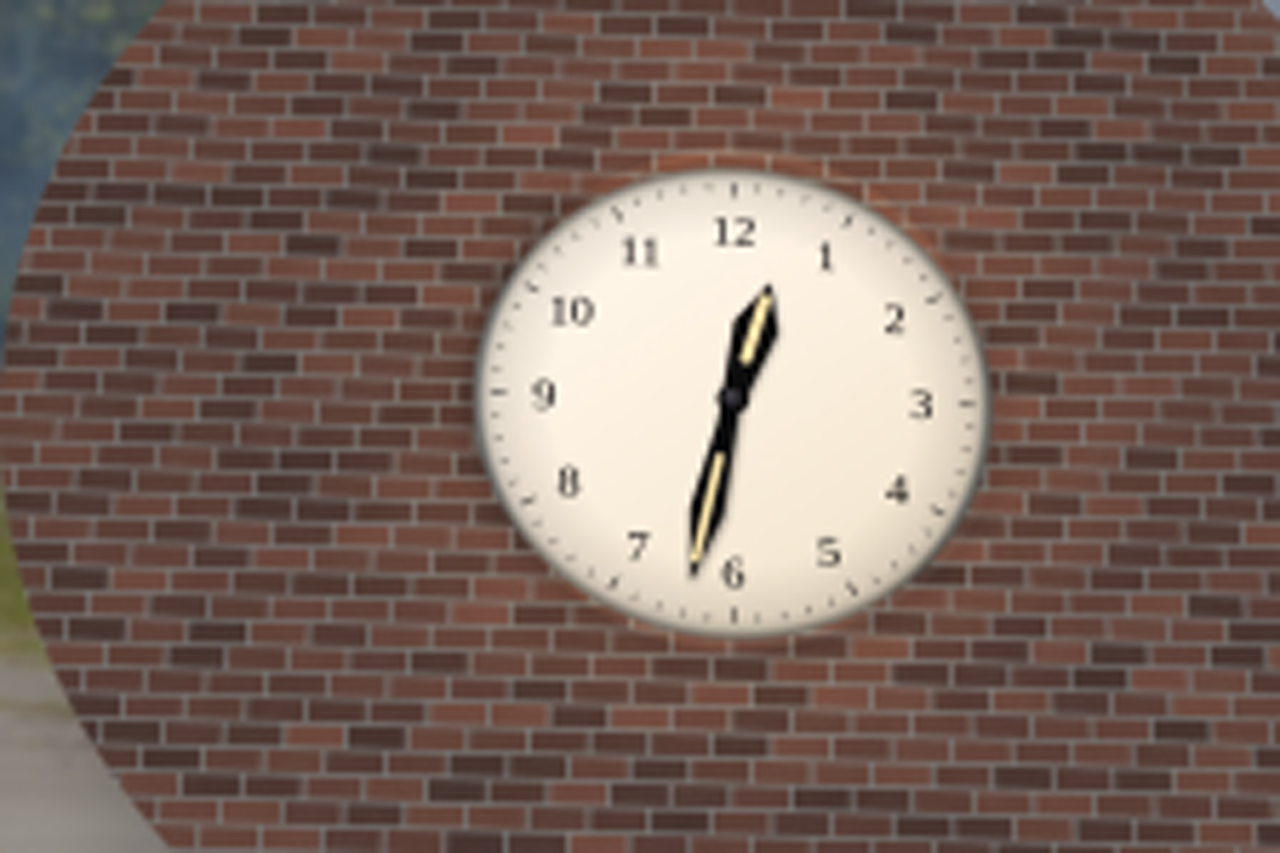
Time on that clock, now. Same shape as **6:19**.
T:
**12:32**
